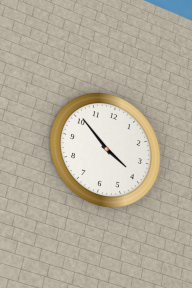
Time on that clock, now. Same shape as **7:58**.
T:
**3:51**
